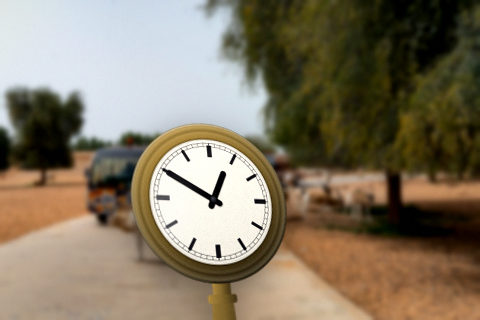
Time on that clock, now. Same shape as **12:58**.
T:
**12:50**
